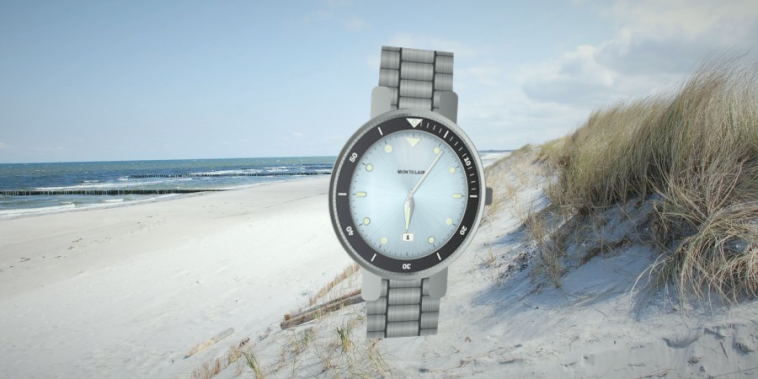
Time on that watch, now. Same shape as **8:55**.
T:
**6:06**
